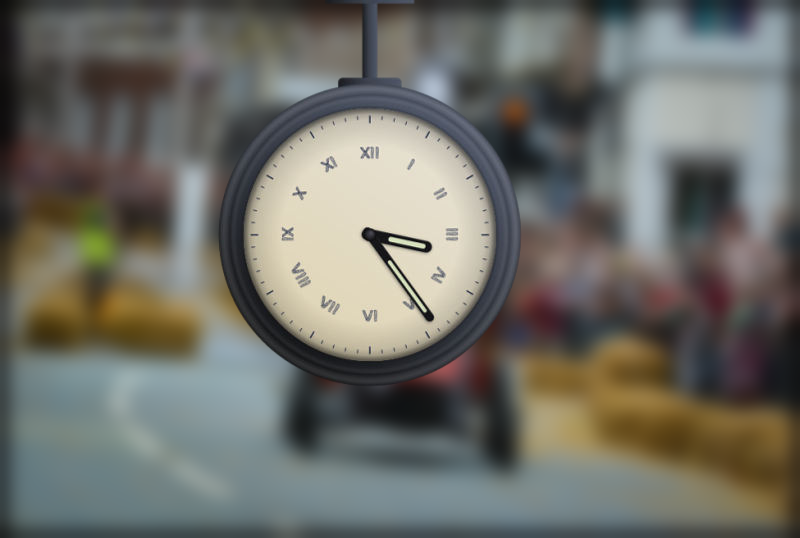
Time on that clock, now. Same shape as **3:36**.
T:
**3:24**
